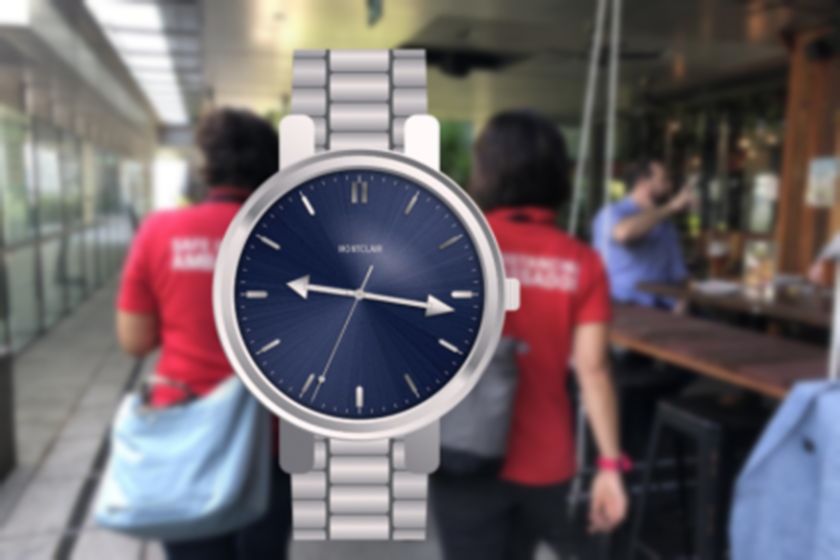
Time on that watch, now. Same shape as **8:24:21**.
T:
**9:16:34**
